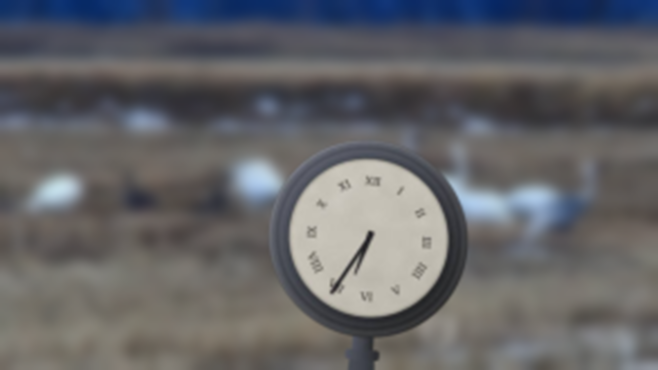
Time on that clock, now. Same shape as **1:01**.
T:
**6:35**
